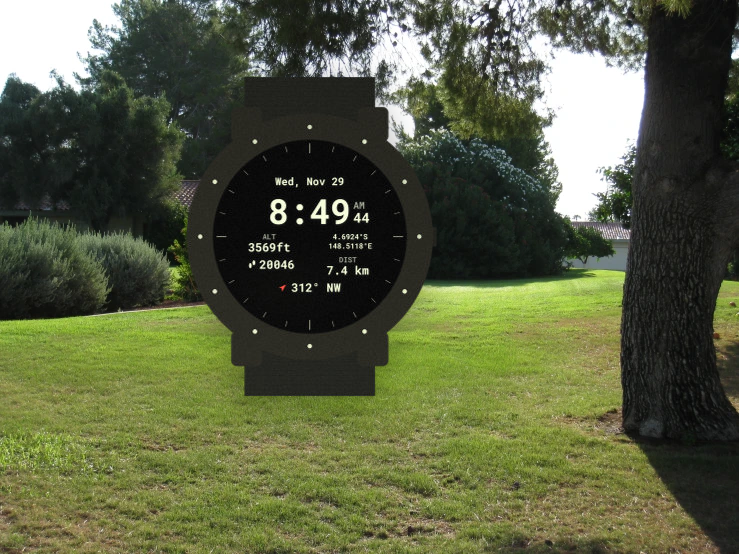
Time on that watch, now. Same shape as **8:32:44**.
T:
**8:49:44**
